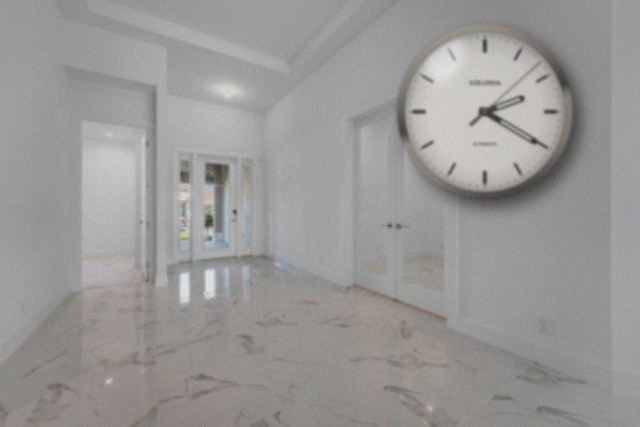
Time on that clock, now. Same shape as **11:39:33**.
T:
**2:20:08**
